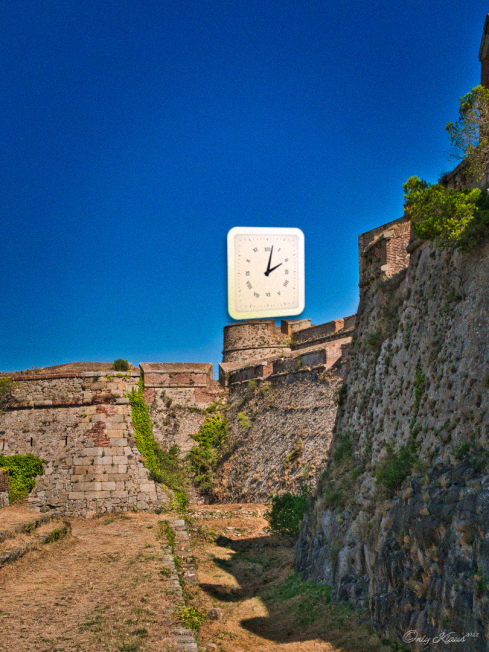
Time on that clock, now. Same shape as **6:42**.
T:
**2:02**
